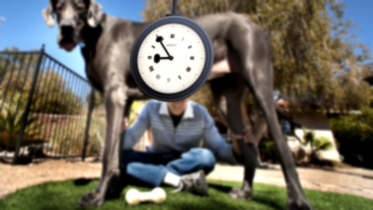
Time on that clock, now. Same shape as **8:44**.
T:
**8:54**
